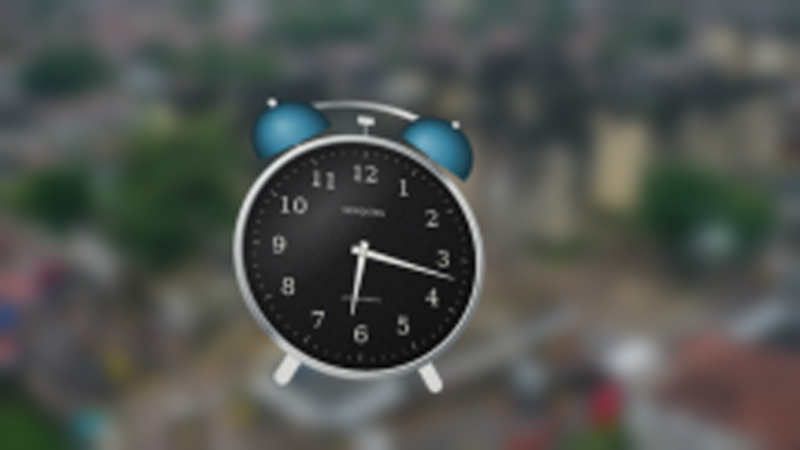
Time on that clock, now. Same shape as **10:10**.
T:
**6:17**
